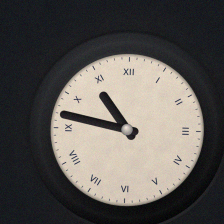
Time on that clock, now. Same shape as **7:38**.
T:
**10:47**
